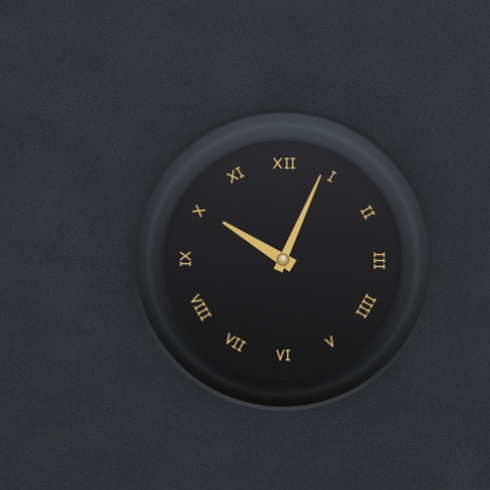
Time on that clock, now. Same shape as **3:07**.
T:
**10:04**
